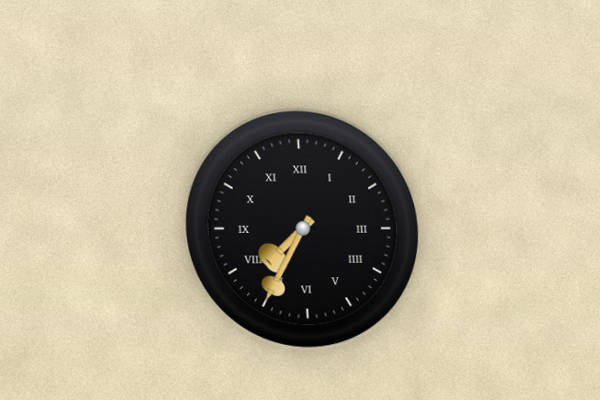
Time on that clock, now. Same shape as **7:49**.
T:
**7:35**
